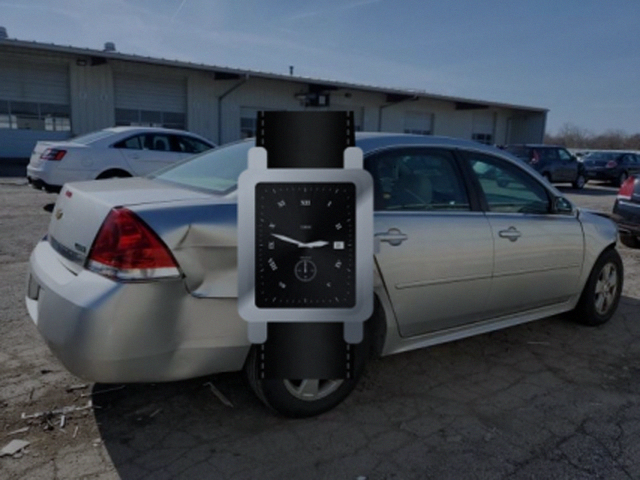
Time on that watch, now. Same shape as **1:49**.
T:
**2:48**
